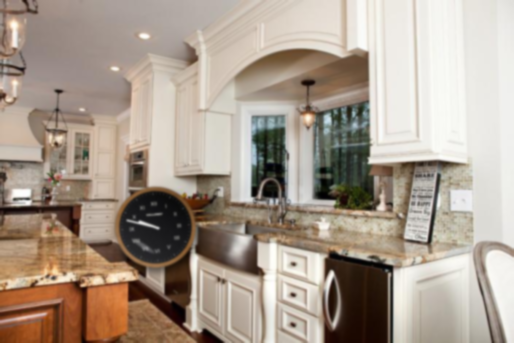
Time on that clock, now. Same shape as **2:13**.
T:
**9:48**
